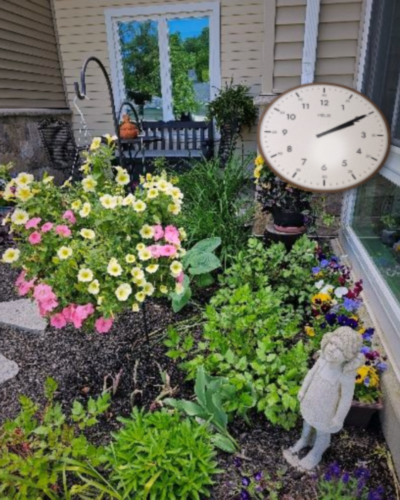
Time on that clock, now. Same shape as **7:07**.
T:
**2:10**
